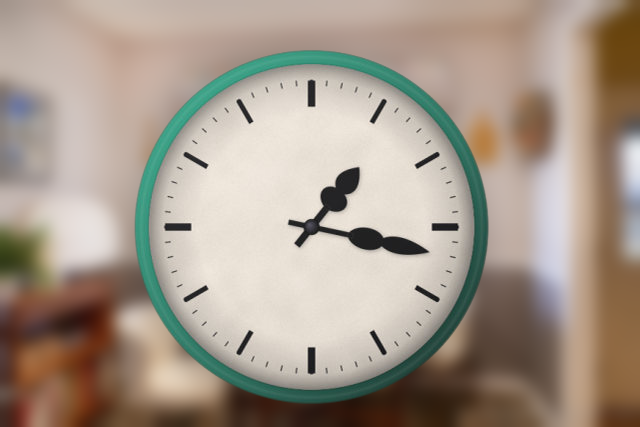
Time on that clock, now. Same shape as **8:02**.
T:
**1:17**
